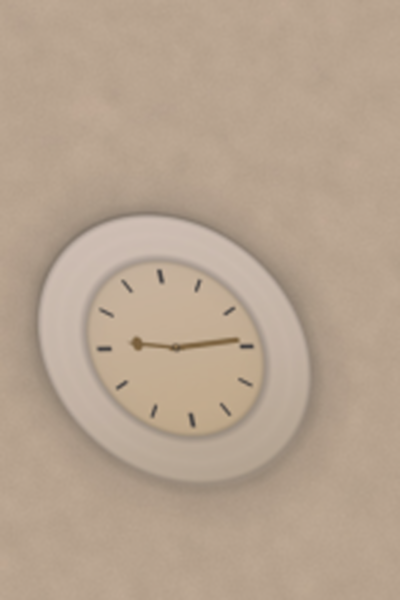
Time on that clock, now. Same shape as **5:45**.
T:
**9:14**
